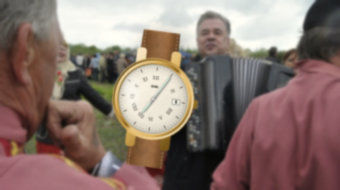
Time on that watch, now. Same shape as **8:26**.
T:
**7:05**
